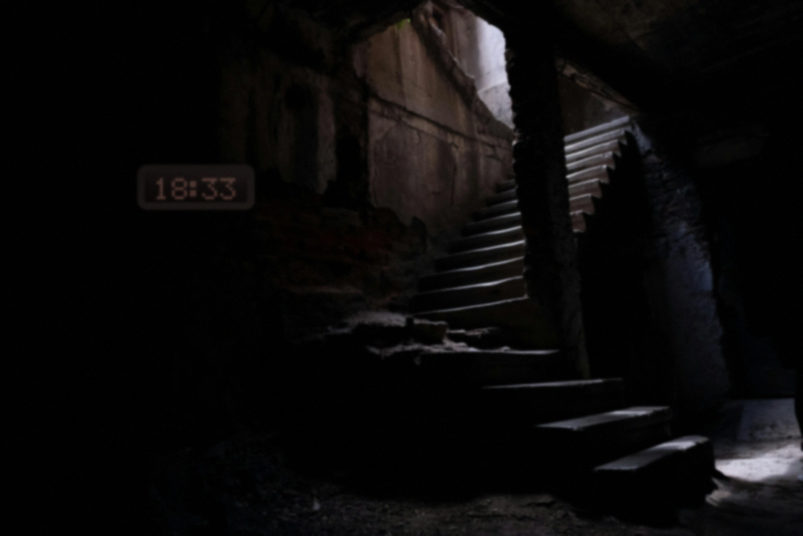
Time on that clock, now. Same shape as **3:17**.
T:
**18:33**
